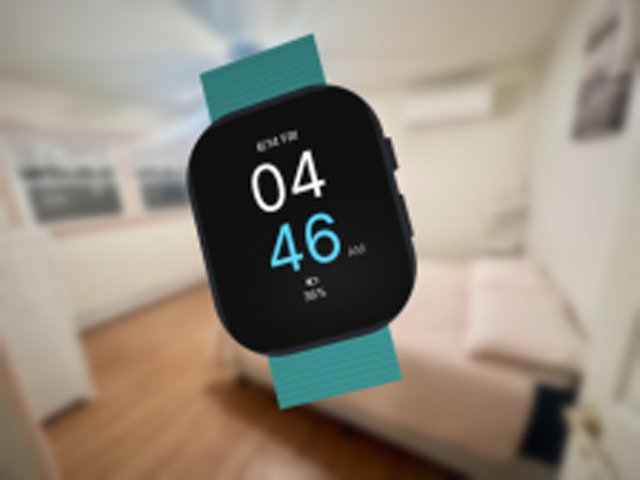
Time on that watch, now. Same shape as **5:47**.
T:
**4:46**
